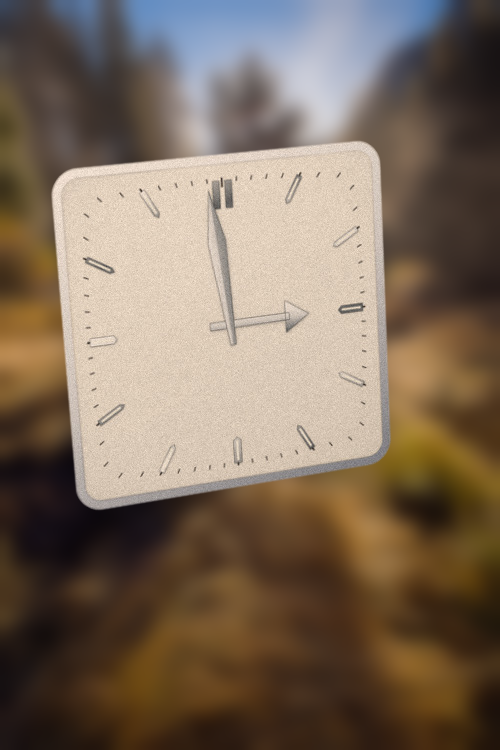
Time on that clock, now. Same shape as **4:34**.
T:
**2:59**
